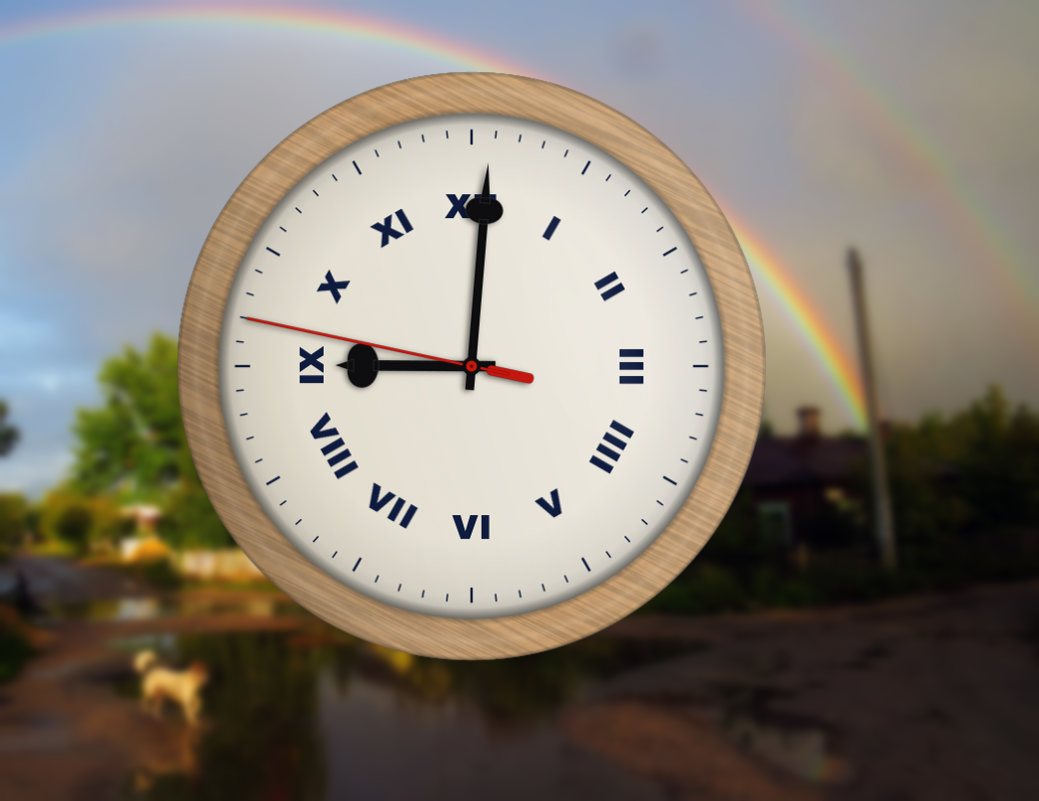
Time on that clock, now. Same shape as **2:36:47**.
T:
**9:00:47**
